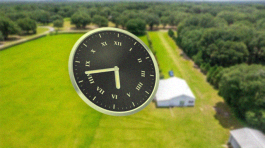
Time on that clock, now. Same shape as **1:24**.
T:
**5:42**
